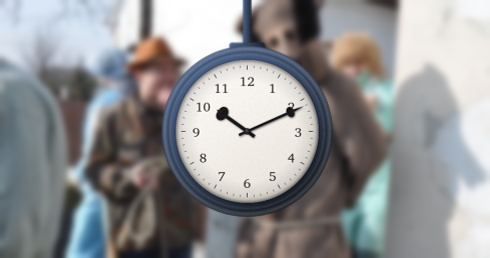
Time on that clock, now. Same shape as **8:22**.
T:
**10:11**
